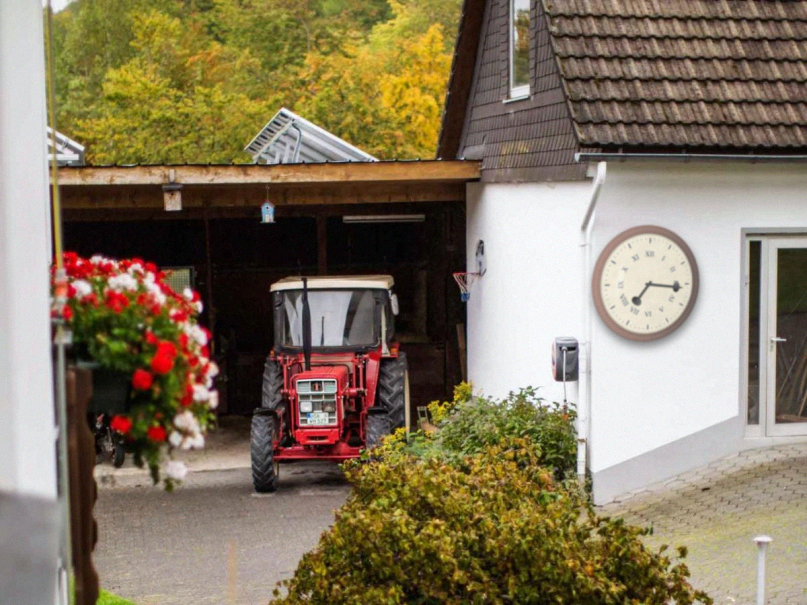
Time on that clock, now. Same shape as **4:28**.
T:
**7:16**
